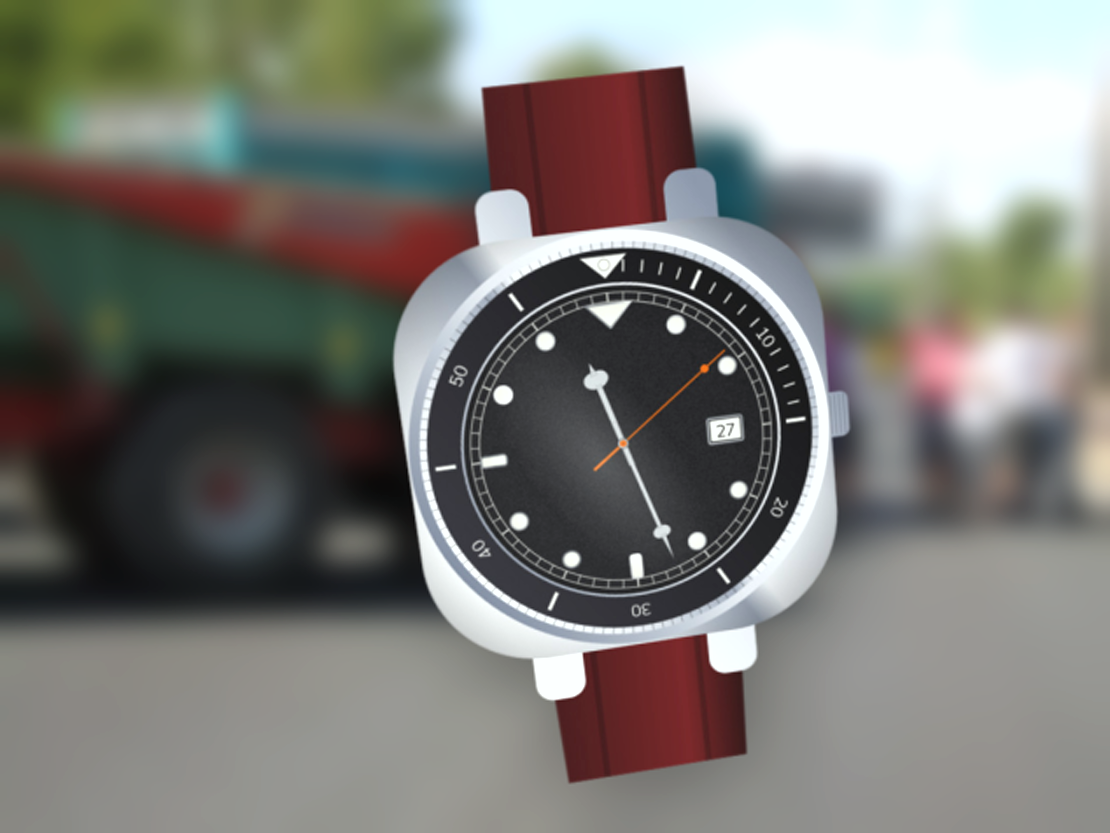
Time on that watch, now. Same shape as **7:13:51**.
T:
**11:27:09**
